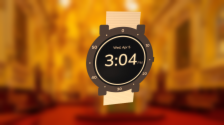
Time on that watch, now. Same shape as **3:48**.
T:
**3:04**
